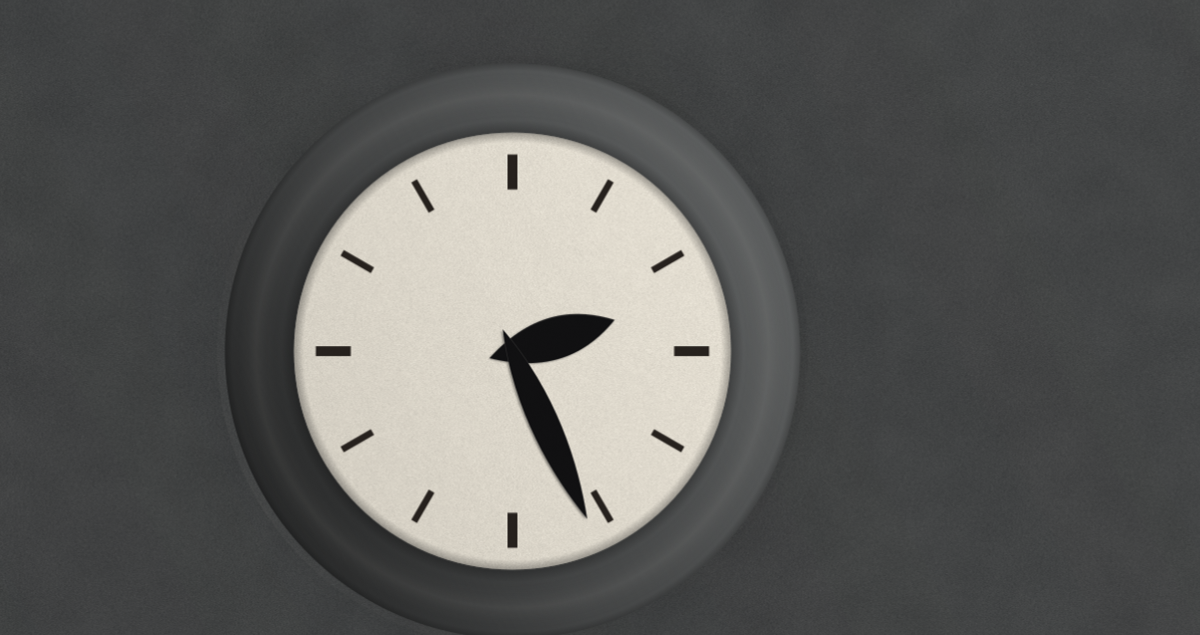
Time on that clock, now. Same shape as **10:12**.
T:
**2:26**
